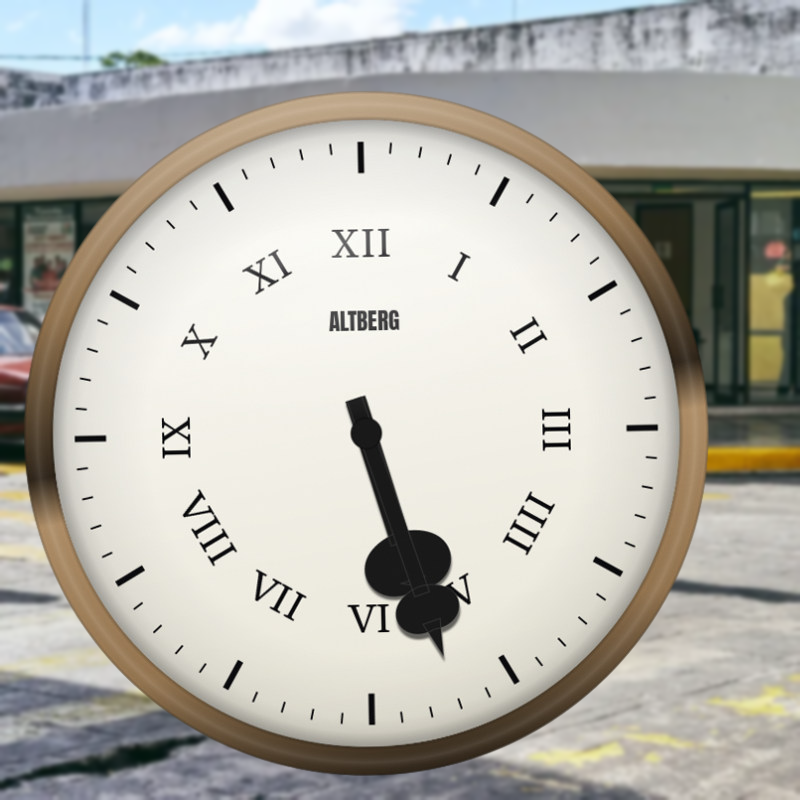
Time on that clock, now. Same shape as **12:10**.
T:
**5:27**
